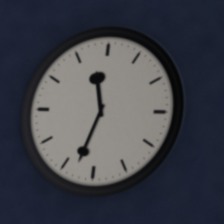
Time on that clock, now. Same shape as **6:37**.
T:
**11:33**
